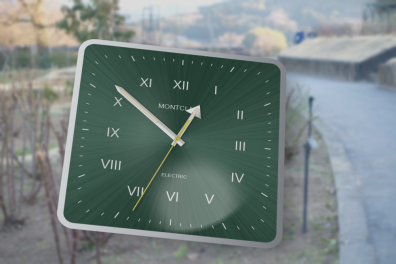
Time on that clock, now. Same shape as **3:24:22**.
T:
**12:51:34**
